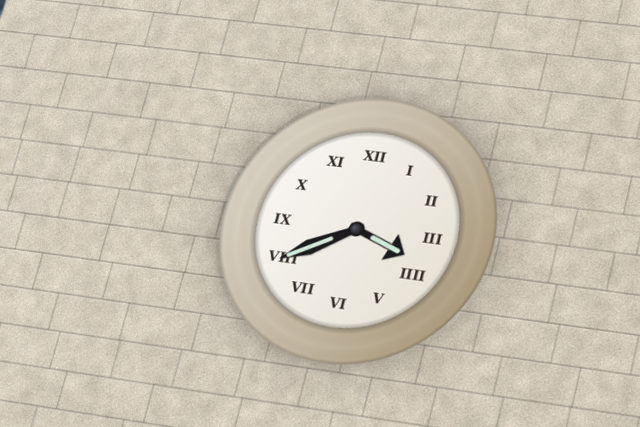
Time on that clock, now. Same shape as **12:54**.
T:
**3:40**
